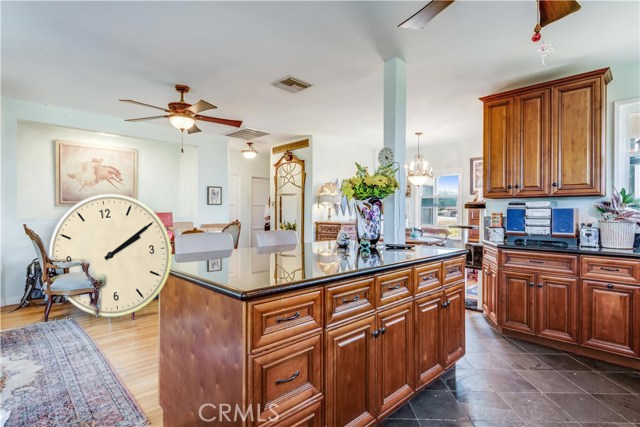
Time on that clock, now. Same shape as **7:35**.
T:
**2:10**
